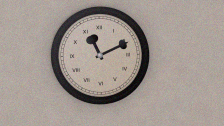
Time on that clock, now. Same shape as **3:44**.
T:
**11:11**
